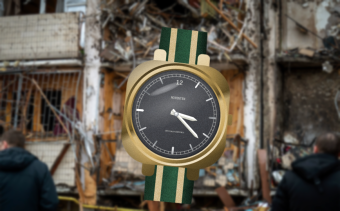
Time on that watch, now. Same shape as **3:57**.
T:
**3:22**
